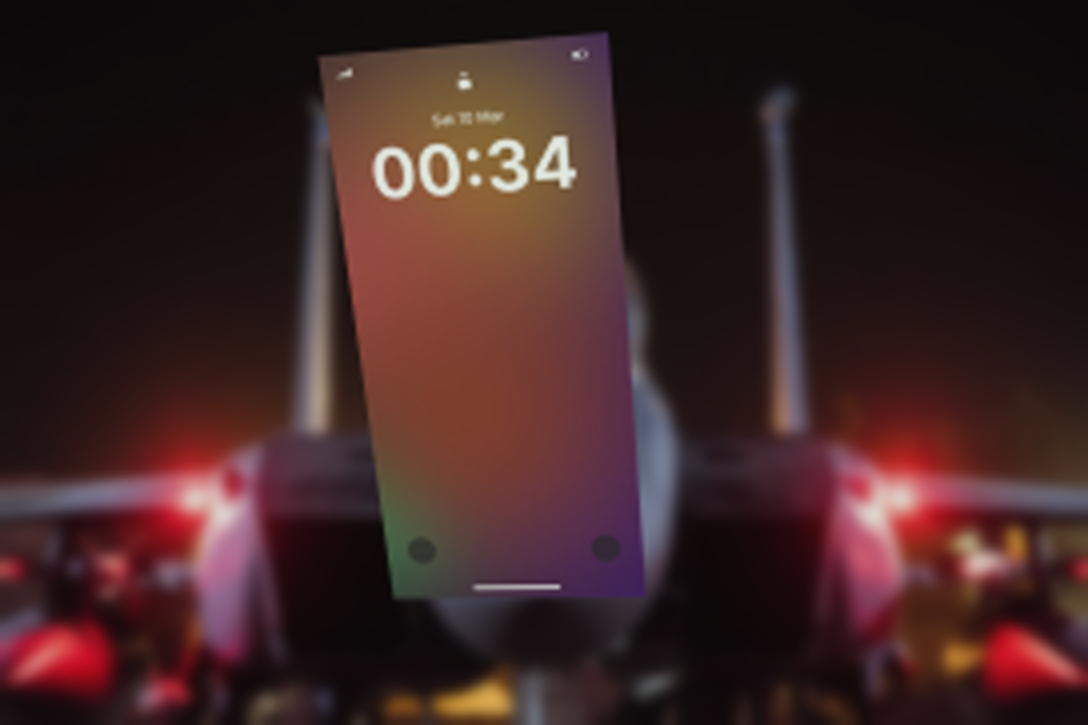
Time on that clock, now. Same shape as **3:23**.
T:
**0:34**
